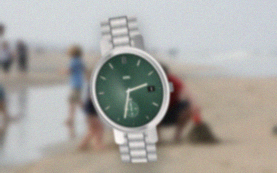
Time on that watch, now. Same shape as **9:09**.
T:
**2:33**
